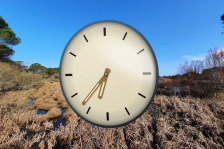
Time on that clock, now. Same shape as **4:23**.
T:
**6:37**
